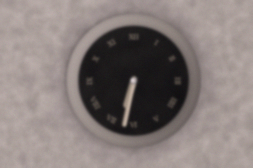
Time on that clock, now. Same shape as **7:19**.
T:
**6:32**
